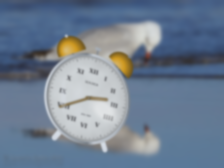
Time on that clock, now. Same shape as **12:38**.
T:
**2:40**
